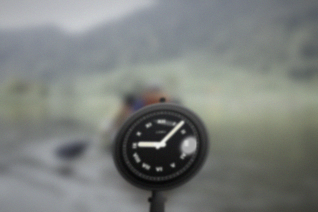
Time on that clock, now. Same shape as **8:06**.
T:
**9:07**
